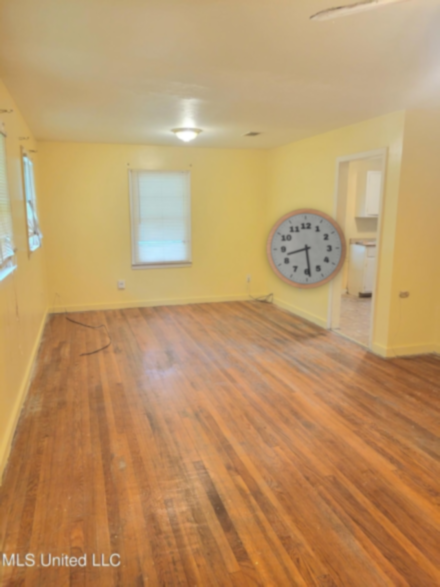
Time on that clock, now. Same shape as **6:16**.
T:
**8:29**
